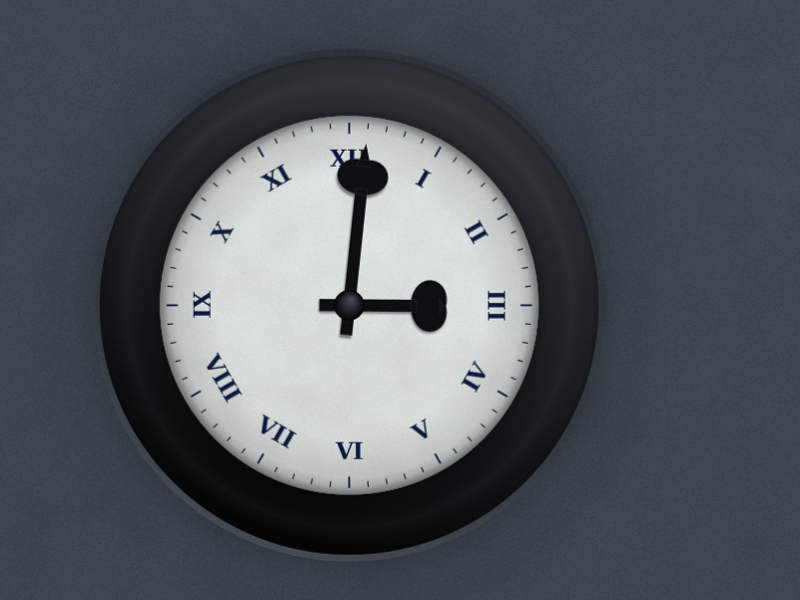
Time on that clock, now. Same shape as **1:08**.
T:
**3:01**
